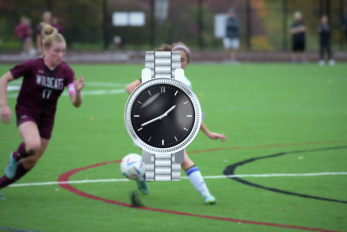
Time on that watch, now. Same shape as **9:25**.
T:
**1:41**
